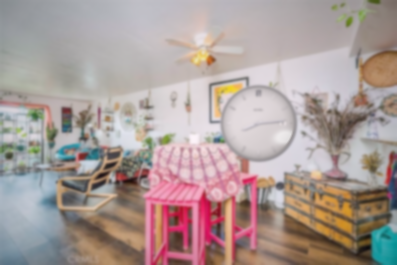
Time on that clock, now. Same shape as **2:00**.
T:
**8:14**
